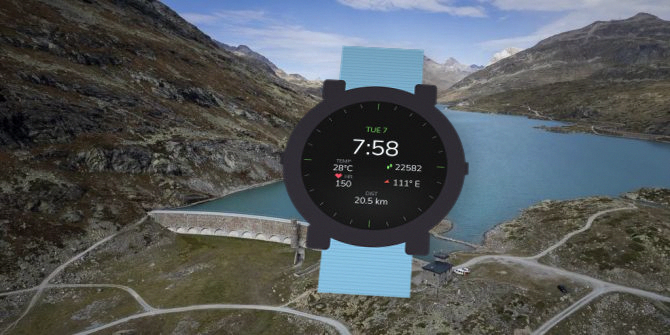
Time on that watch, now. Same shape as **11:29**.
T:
**7:58**
